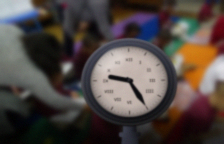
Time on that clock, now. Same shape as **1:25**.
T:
**9:25**
